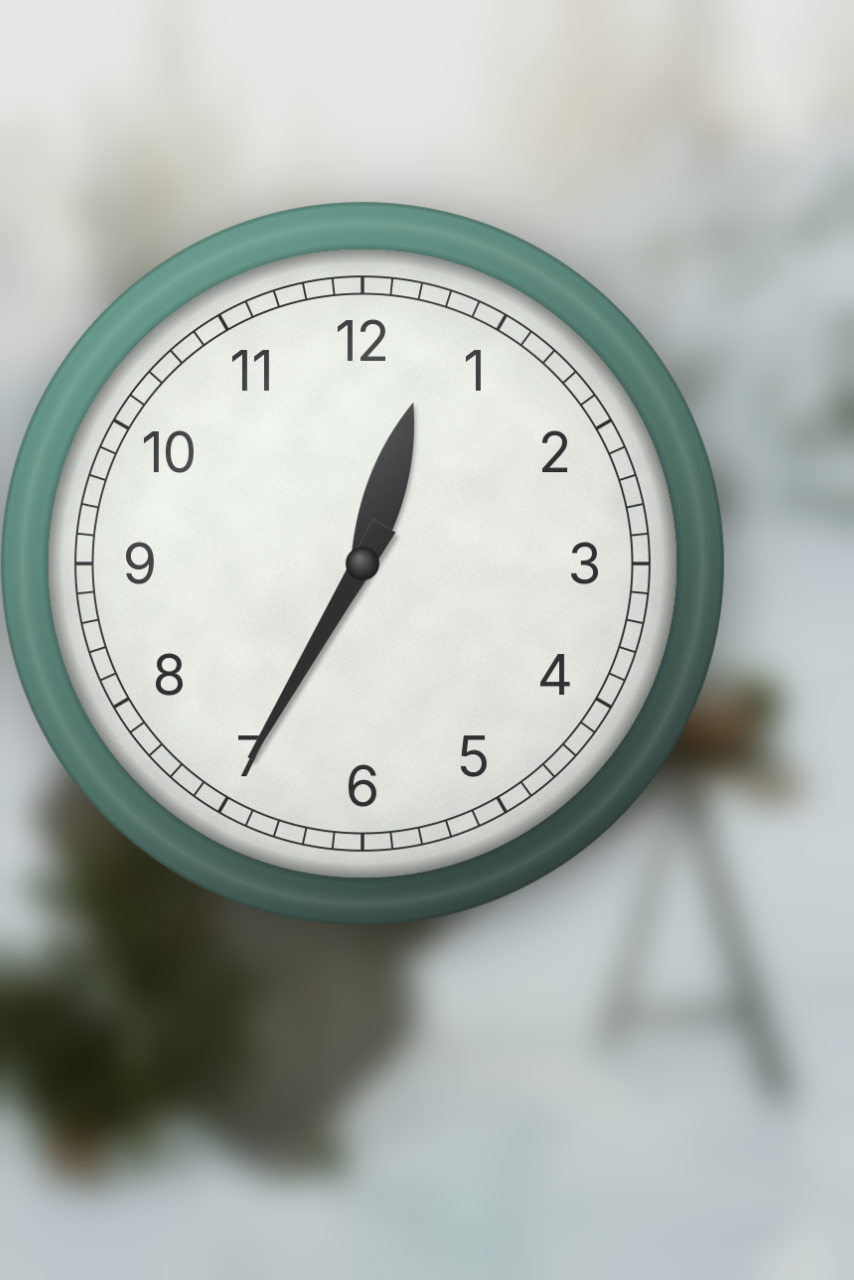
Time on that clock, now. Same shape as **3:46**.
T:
**12:35**
